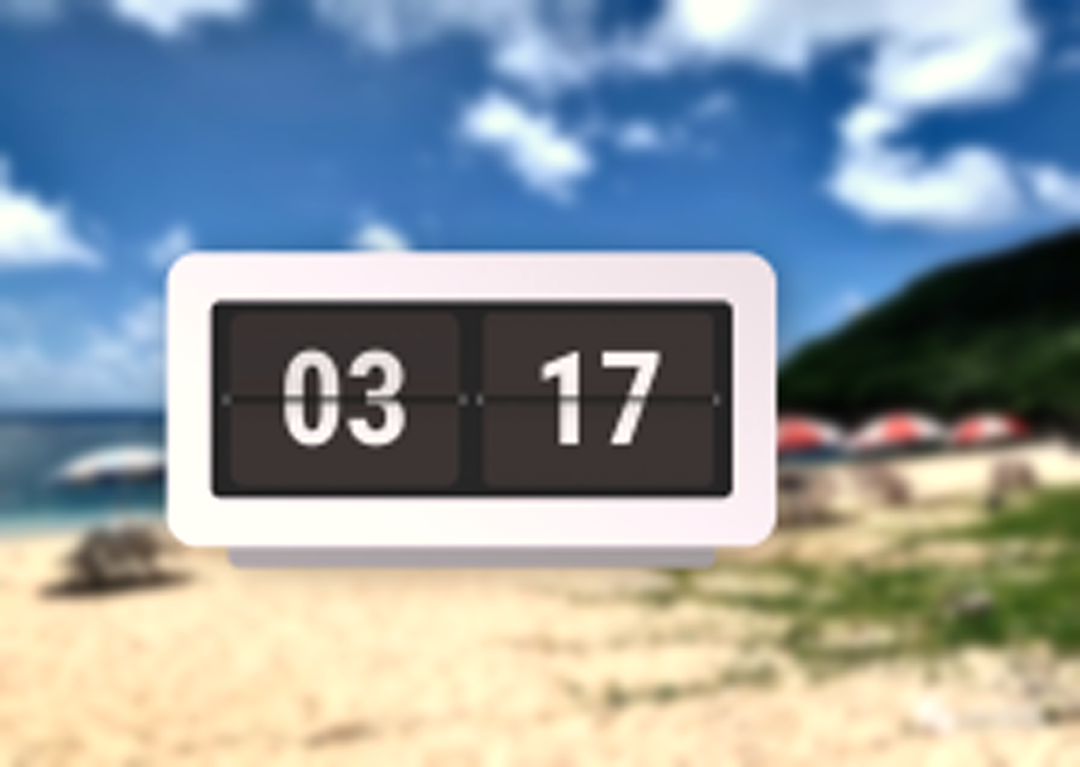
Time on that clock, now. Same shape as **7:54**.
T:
**3:17**
